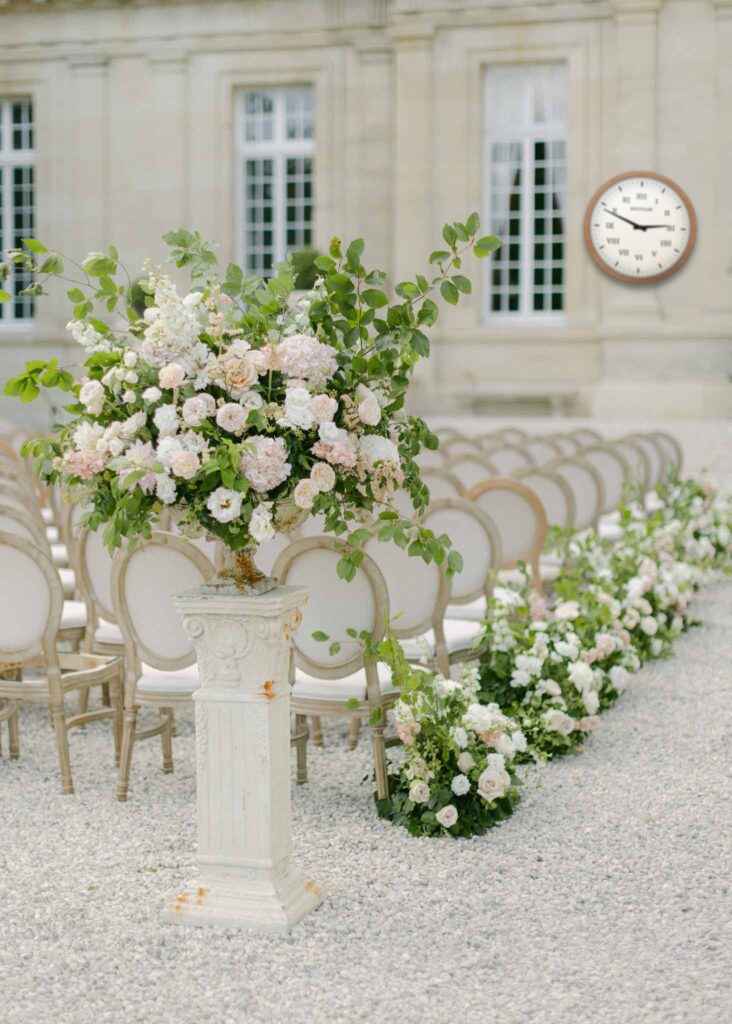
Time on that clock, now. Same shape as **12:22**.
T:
**2:49**
